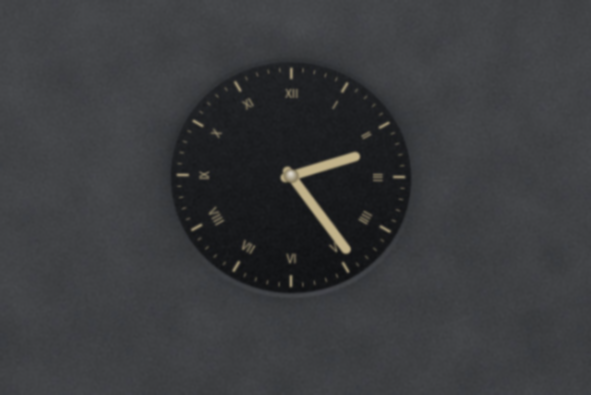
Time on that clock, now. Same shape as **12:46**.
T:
**2:24**
